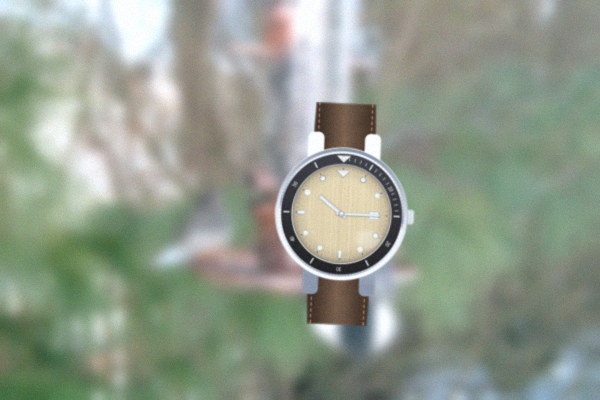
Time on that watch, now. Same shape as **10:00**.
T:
**10:15**
